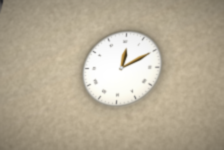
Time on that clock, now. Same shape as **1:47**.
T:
**12:10**
